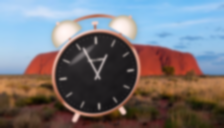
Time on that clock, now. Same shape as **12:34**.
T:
**12:56**
